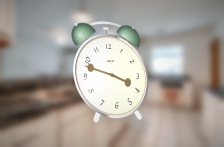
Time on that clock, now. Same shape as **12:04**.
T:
**3:48**
